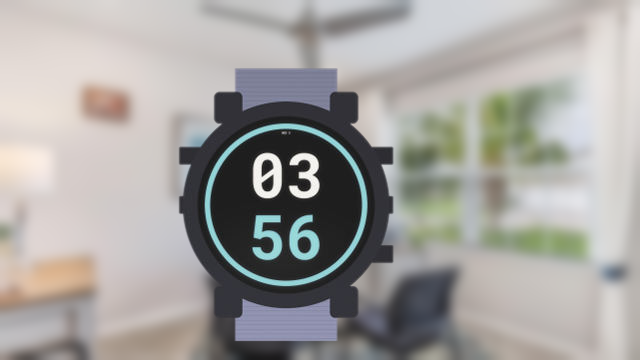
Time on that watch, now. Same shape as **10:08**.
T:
**3:56**
